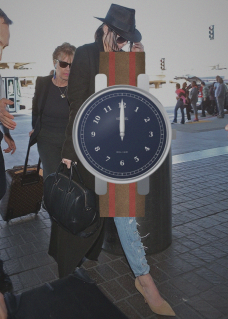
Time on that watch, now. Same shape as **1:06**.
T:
**12:00**
